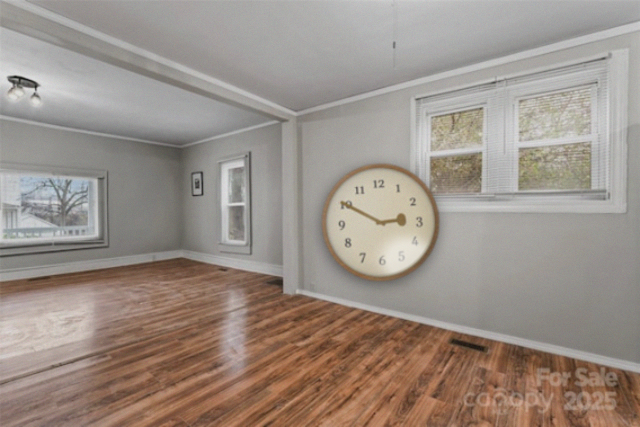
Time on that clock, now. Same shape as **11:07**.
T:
**2:50**
